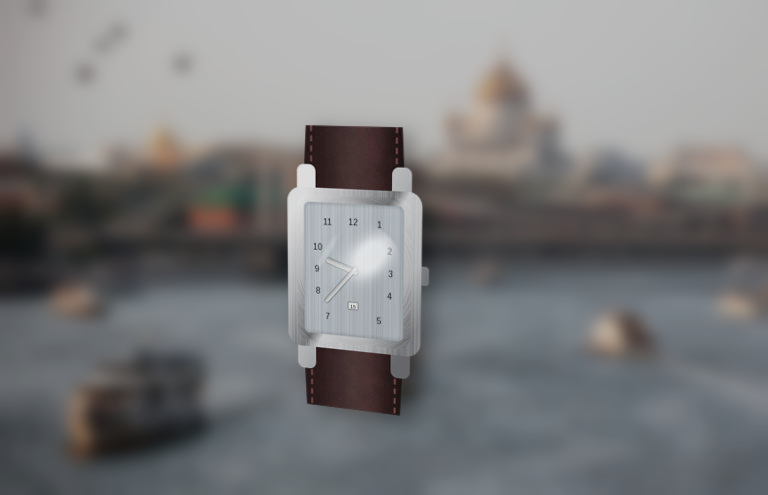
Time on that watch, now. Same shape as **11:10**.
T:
**9:37**
